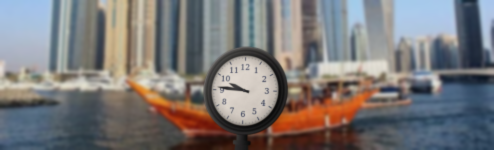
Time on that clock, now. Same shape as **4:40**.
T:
**9:46**
